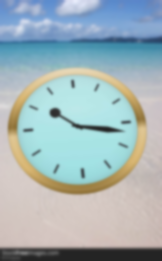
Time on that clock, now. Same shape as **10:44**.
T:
**10:17**
